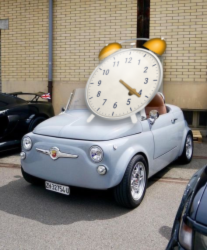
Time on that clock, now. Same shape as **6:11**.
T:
**4:21**
